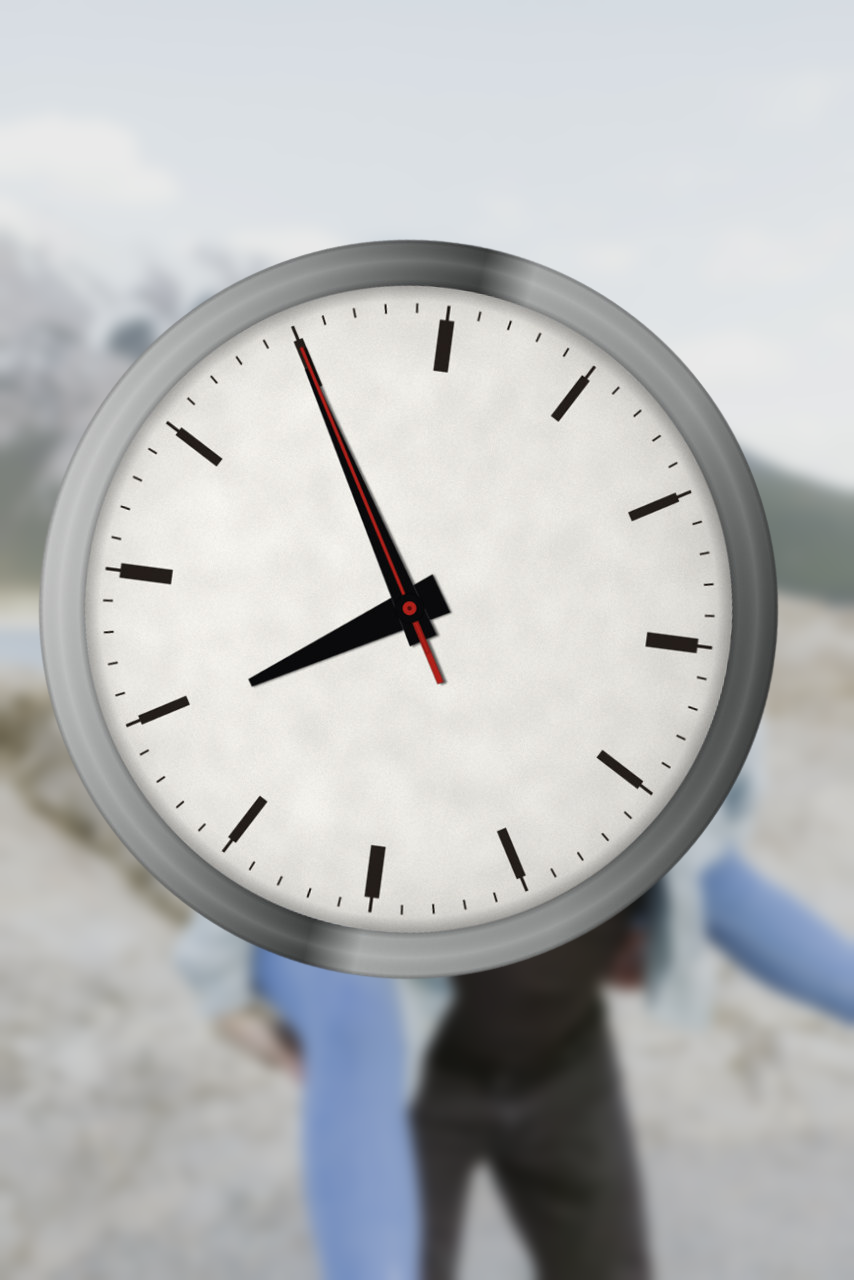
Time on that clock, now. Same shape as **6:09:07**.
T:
**7:54:55**
